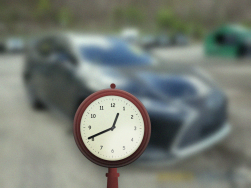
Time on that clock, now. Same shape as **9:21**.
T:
**12:41**
